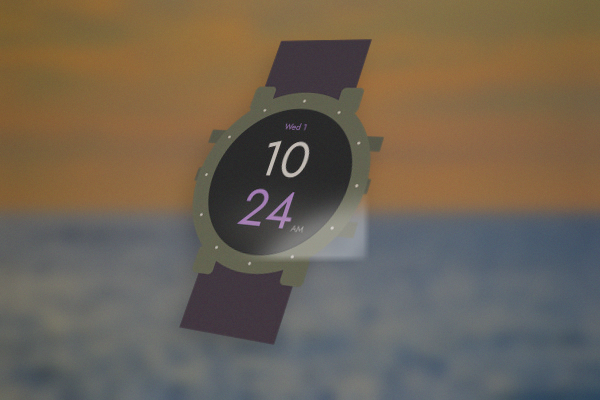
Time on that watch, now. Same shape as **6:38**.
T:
**10:24**
